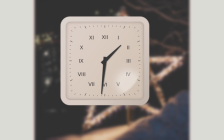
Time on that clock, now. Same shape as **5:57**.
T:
**1:31**
